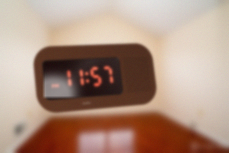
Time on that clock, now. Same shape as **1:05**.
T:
**11:57**
